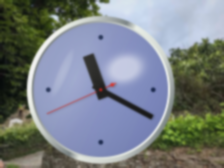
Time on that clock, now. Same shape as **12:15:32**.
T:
**11:19:41**
